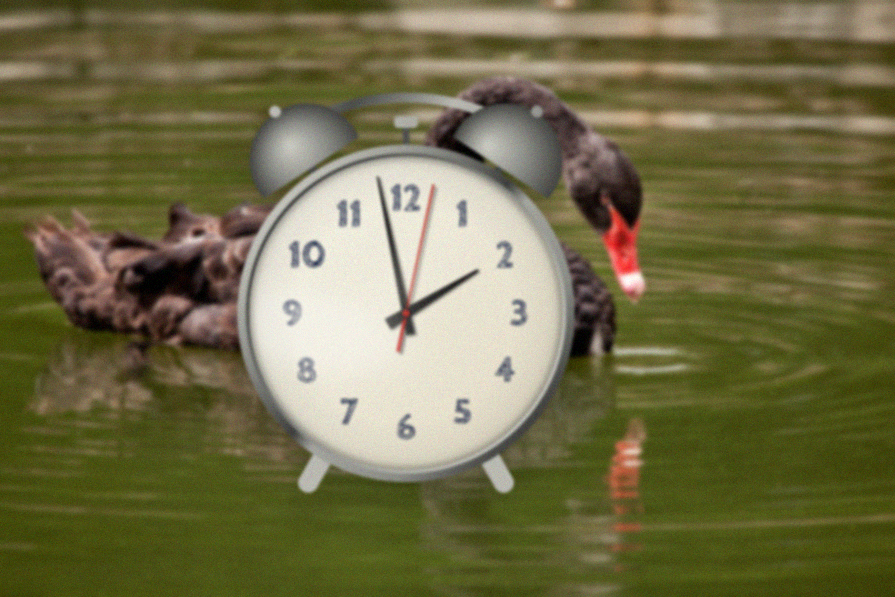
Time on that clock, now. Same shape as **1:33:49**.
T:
**1:58:02**
